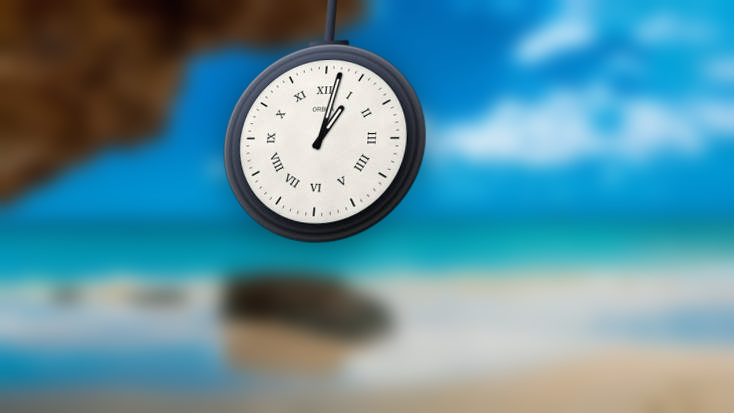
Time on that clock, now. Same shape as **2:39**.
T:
**1:02**
